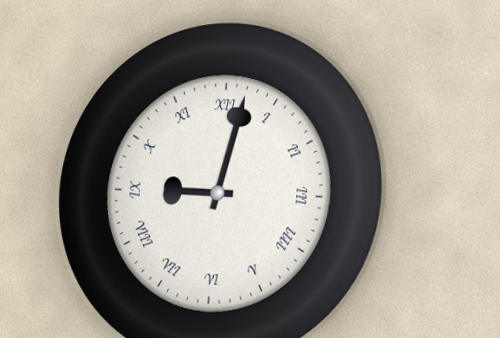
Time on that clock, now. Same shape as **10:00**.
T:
**9:02**
